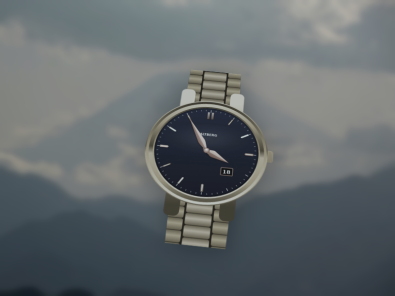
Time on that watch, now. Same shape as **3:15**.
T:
**3:55**
